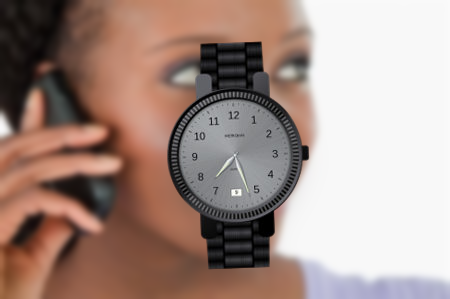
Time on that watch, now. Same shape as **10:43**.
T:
**7:27**
